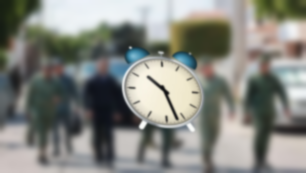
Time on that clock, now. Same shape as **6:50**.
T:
**10:27**
